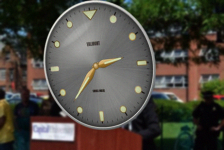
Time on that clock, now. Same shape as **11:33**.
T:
**2:37**
